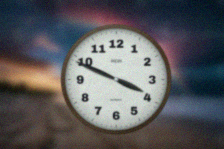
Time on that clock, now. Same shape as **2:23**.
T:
**3:49**
